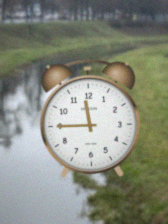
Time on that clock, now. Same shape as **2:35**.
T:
**11:45**
